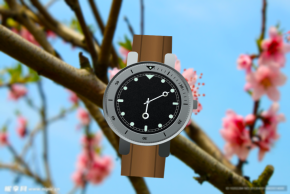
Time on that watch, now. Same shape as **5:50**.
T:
**6:10**
